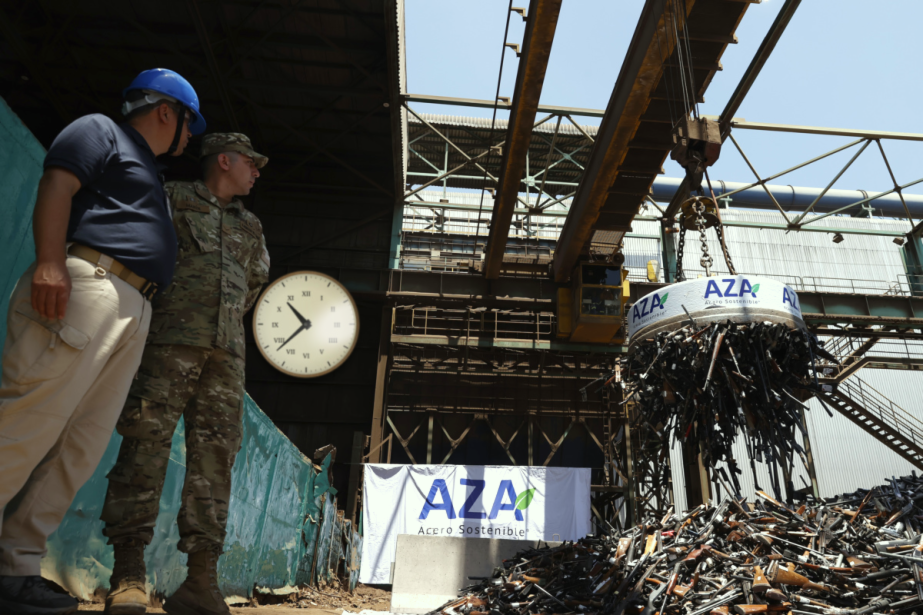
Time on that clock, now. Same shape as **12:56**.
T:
**10:38**
